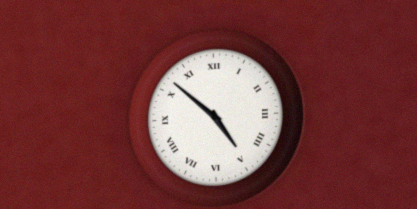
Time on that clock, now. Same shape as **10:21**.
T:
**4:52**
